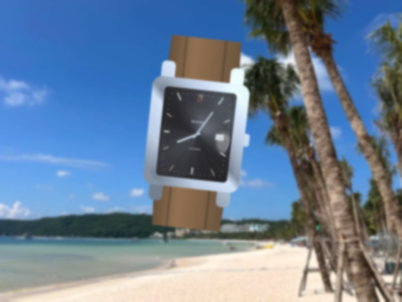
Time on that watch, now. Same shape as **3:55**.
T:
**8:05**
